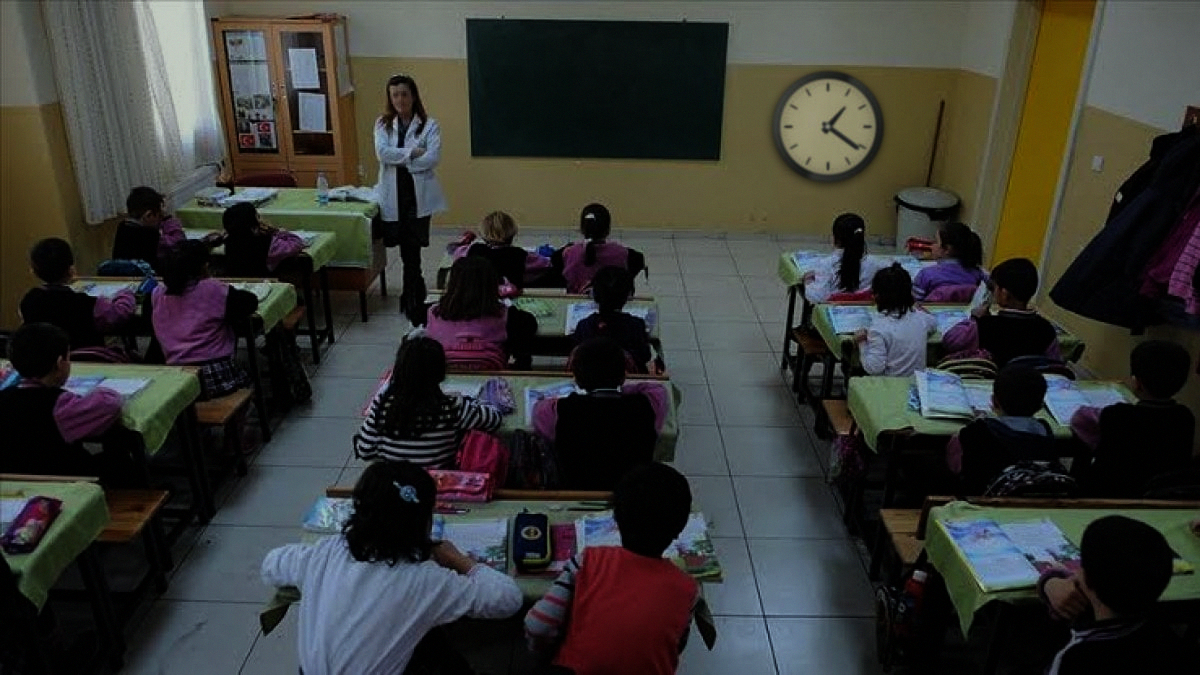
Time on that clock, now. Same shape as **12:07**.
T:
**1:21**
